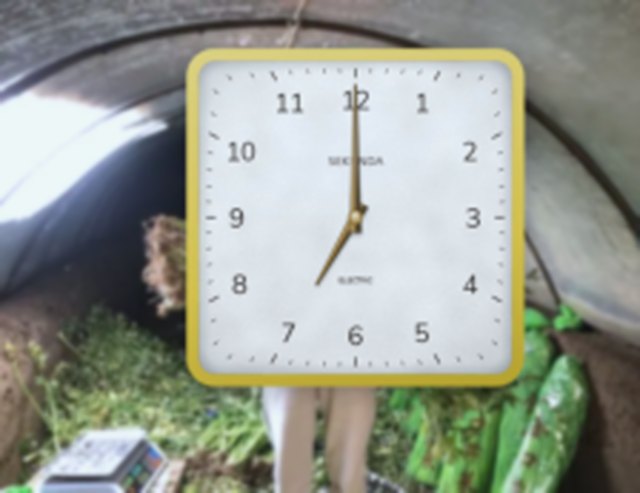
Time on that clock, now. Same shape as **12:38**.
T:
**7:00**
